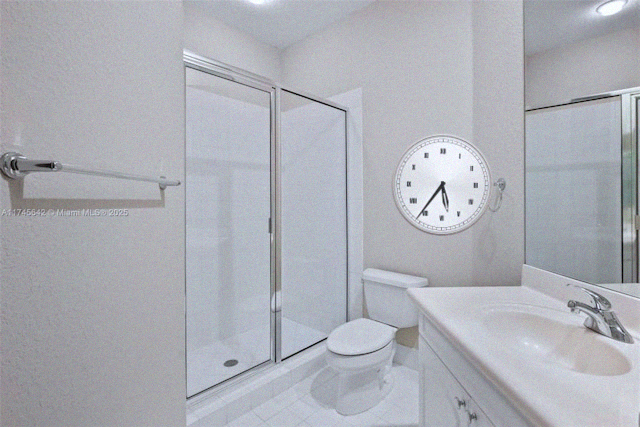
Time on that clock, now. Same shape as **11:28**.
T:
**5:36**
